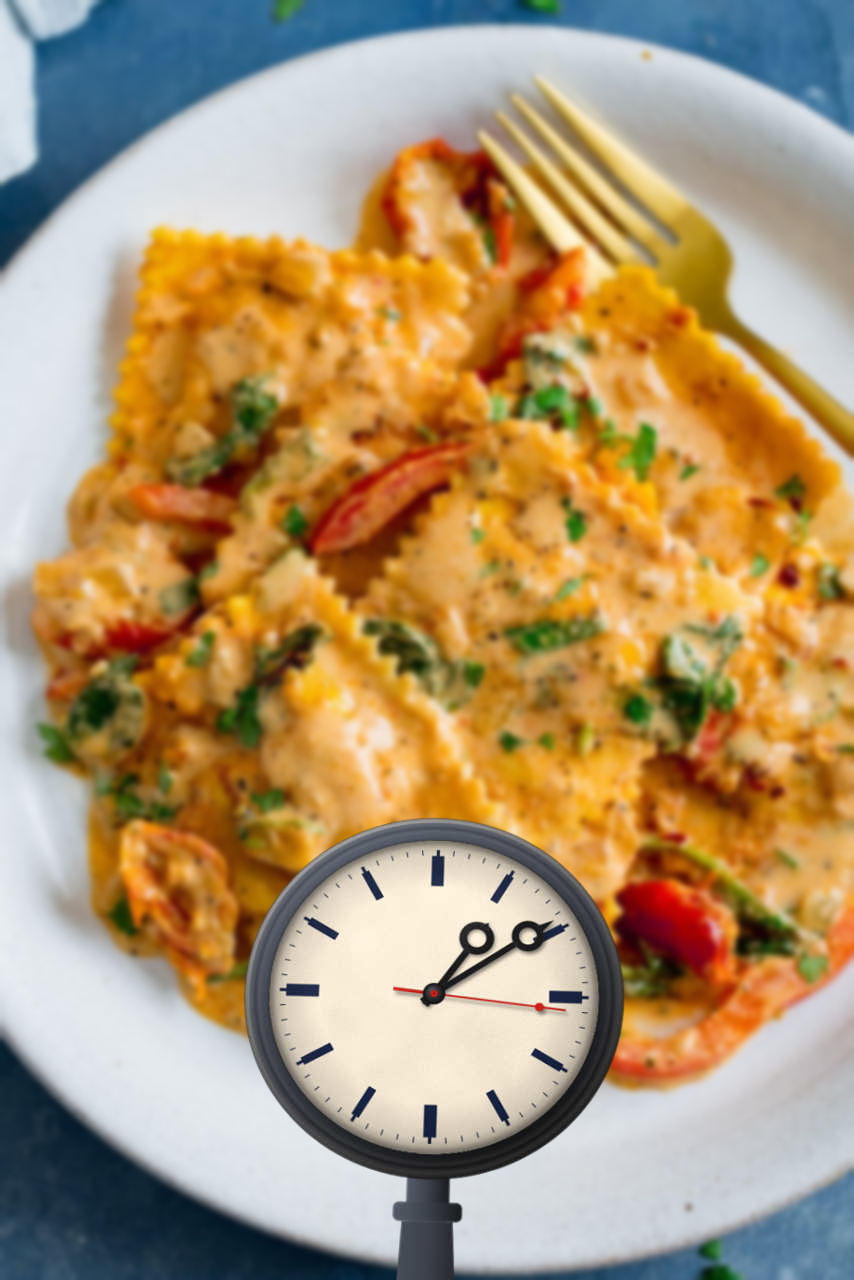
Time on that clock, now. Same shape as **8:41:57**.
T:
**1:09:16**
